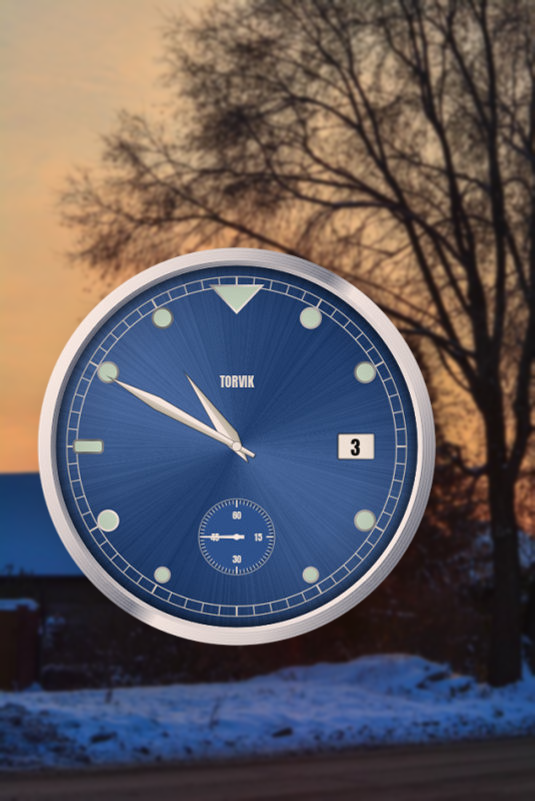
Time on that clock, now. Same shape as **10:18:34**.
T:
**10:49:45**
